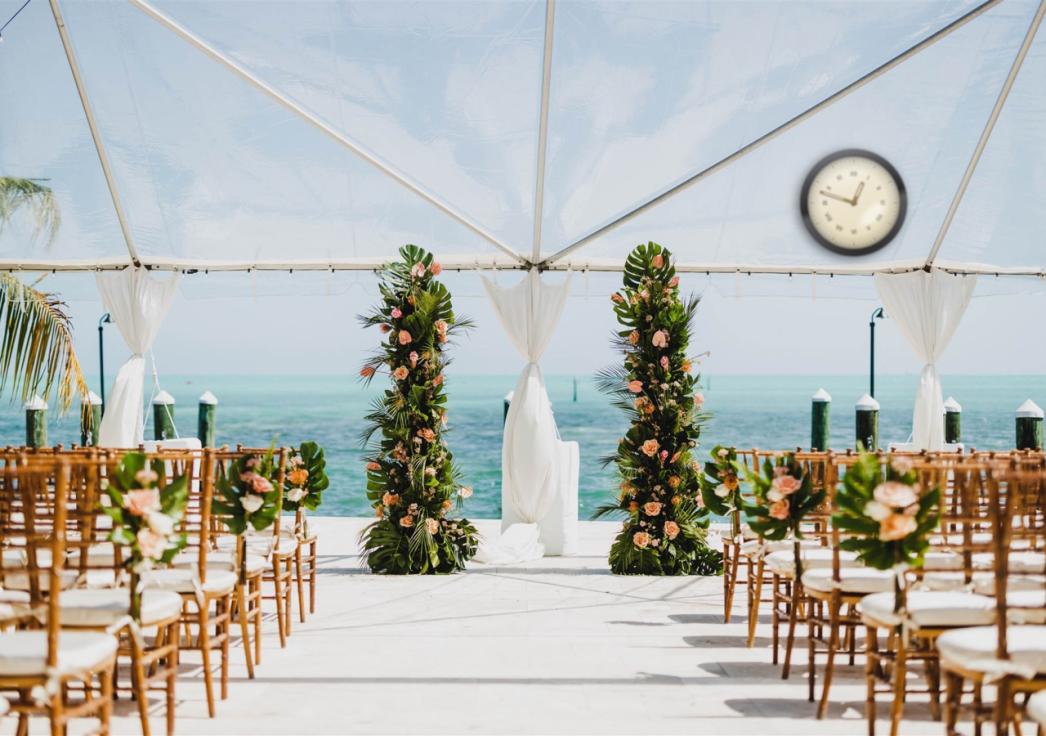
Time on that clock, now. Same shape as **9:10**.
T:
**12:48**
